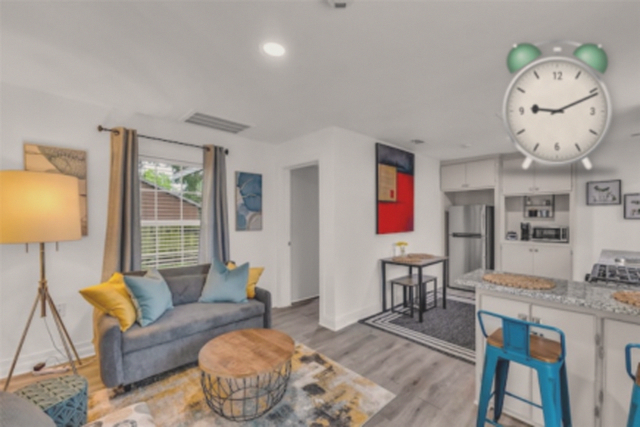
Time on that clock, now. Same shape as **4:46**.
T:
**9:11**
